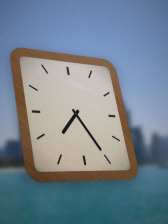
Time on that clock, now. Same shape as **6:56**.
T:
**7:25**
